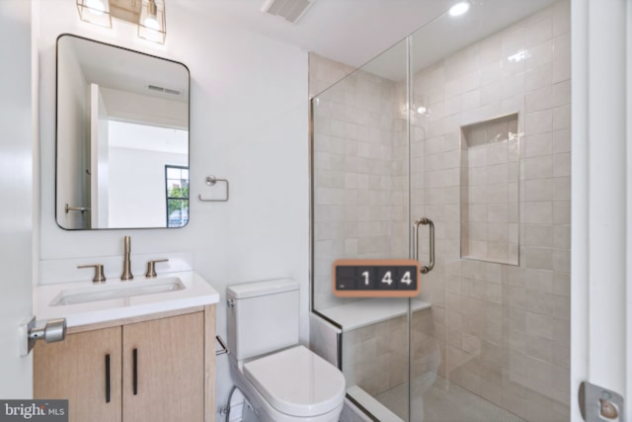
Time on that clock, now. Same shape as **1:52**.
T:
**1:44**
